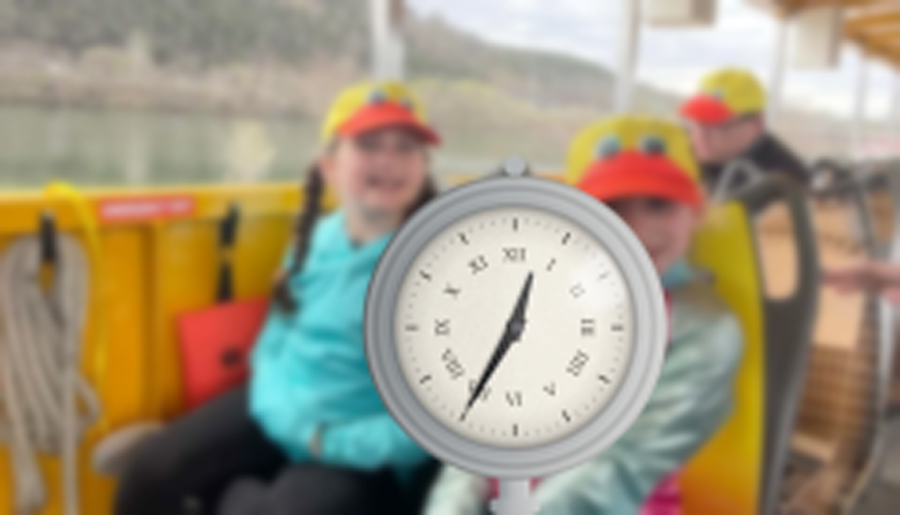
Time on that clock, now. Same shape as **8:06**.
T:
**12:35**
